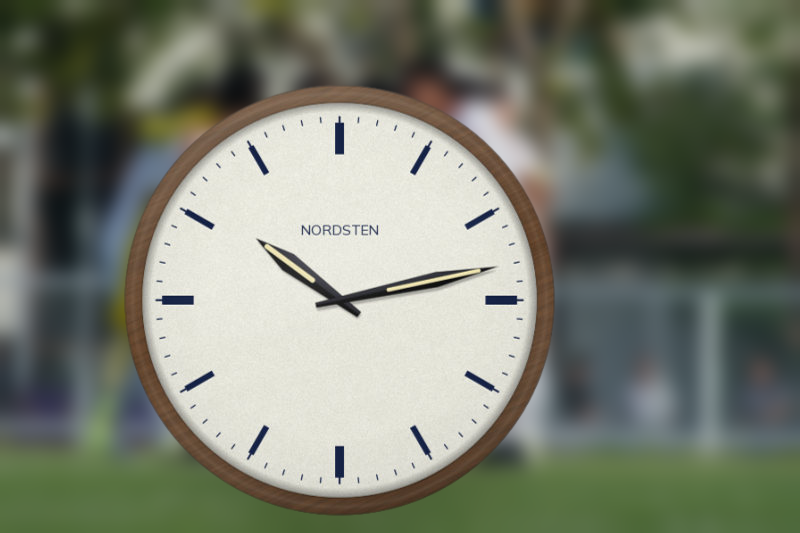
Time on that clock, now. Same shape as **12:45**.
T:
**10:13**
